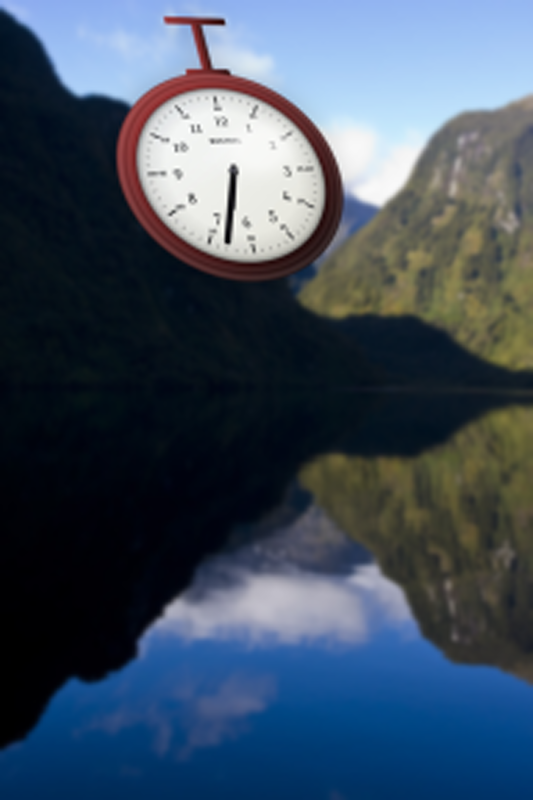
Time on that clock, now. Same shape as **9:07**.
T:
**6:33**
